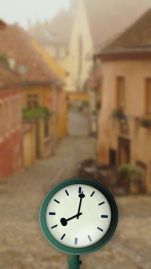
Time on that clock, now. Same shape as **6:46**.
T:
**8:01**
